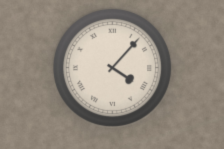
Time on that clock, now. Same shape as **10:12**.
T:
**4:07**
